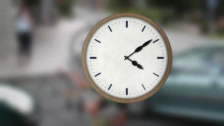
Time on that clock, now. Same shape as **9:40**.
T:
**4:09**
